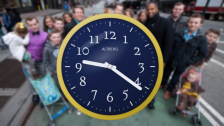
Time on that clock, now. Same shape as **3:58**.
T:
**9:21**
